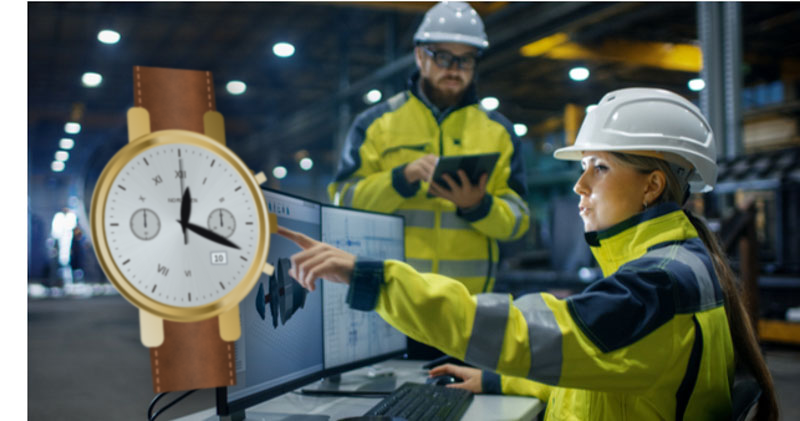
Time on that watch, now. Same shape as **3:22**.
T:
**12:19**
